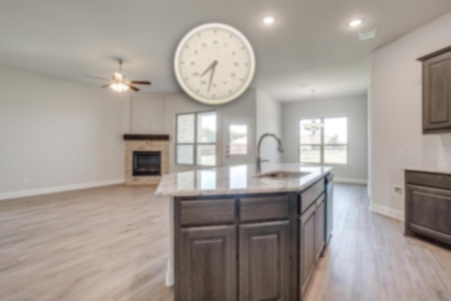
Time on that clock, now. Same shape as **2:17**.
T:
**7:32**
